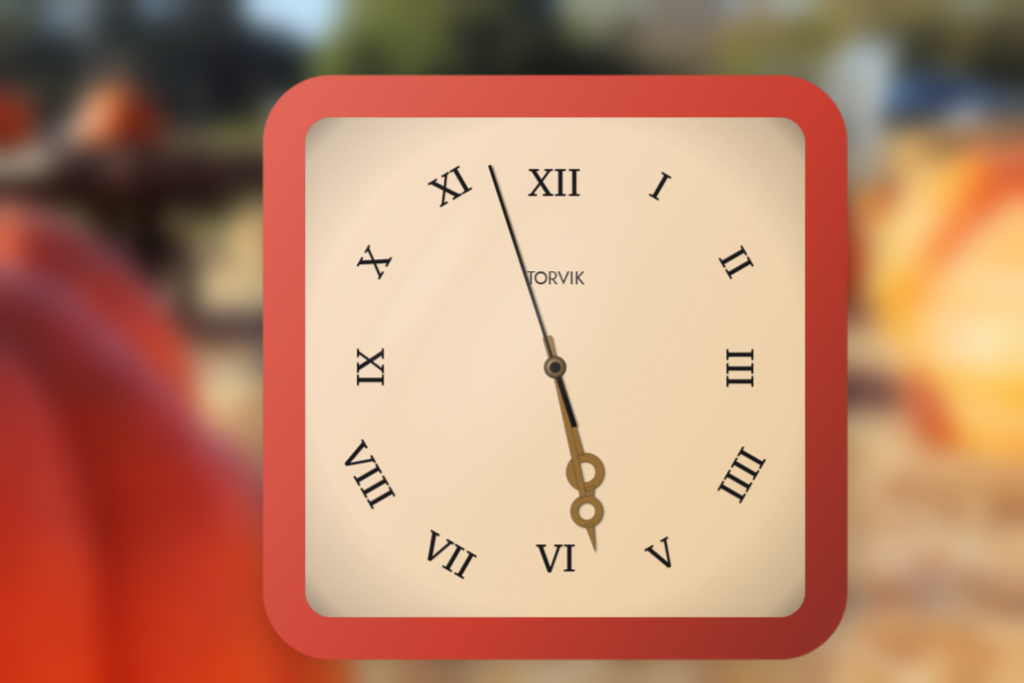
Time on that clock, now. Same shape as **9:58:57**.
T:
**5:27:57**
